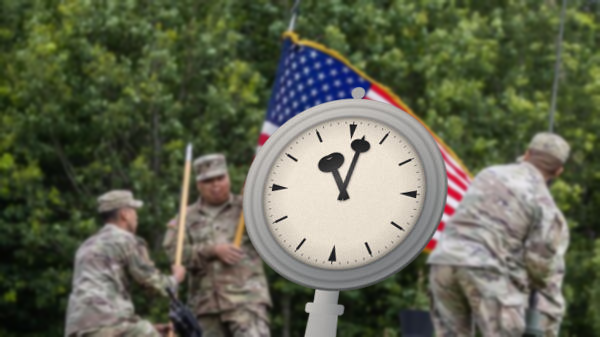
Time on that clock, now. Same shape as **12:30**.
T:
**11:02**
